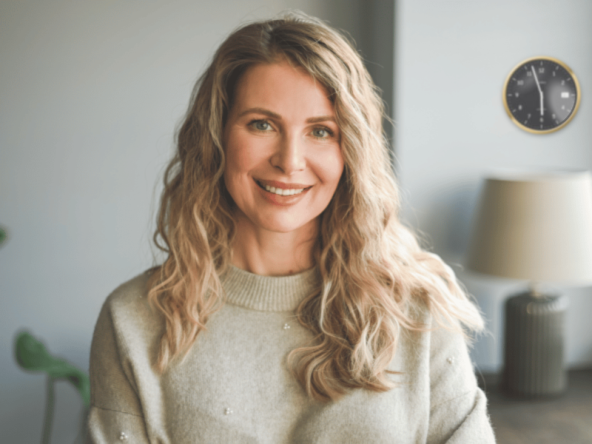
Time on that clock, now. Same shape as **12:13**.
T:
**5:57**
